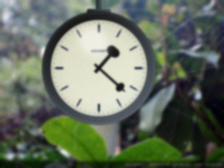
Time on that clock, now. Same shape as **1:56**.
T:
**1:22**
